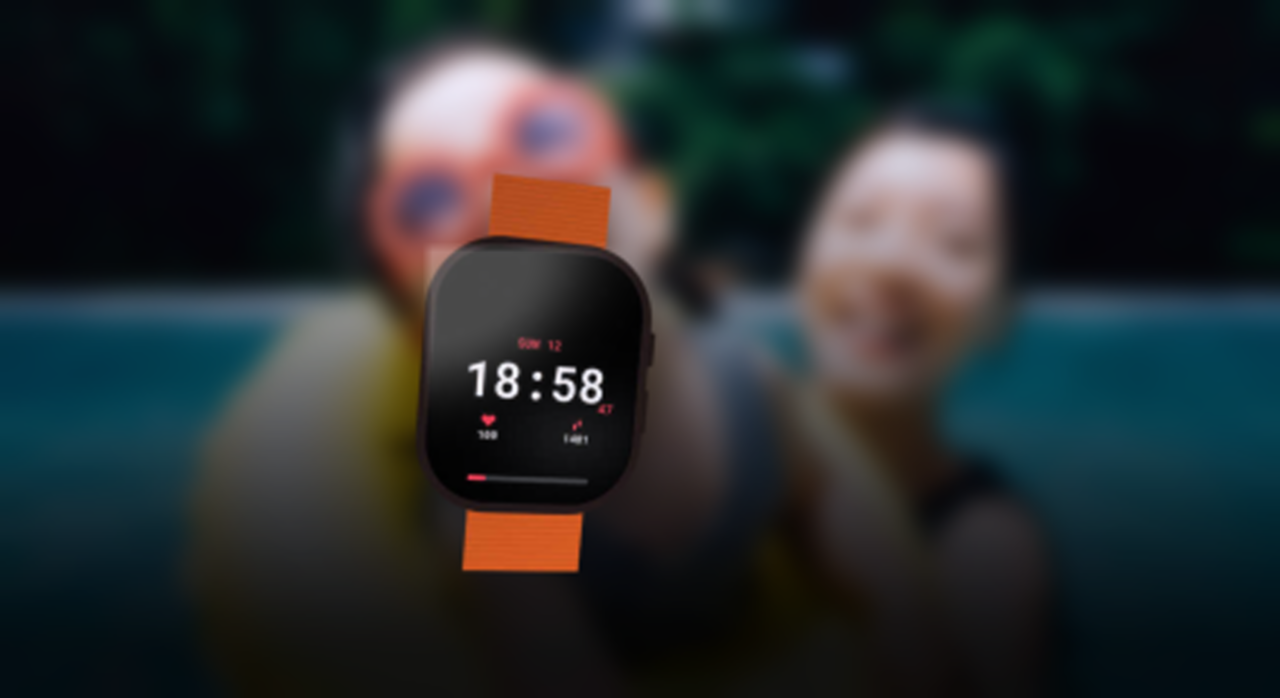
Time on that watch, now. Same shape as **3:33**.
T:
**18:58**
